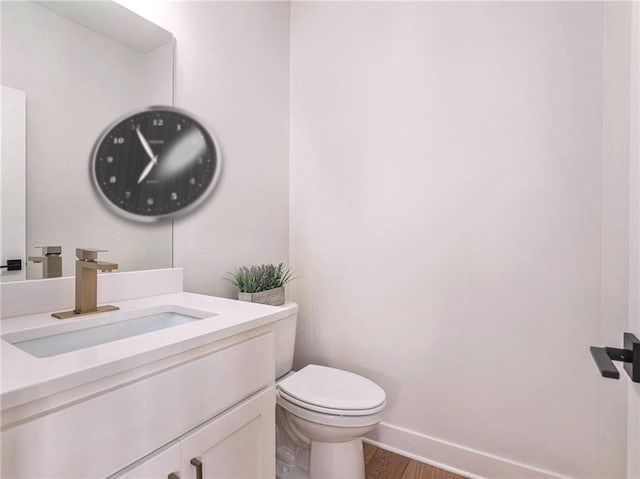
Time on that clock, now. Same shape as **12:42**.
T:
**6:55**
